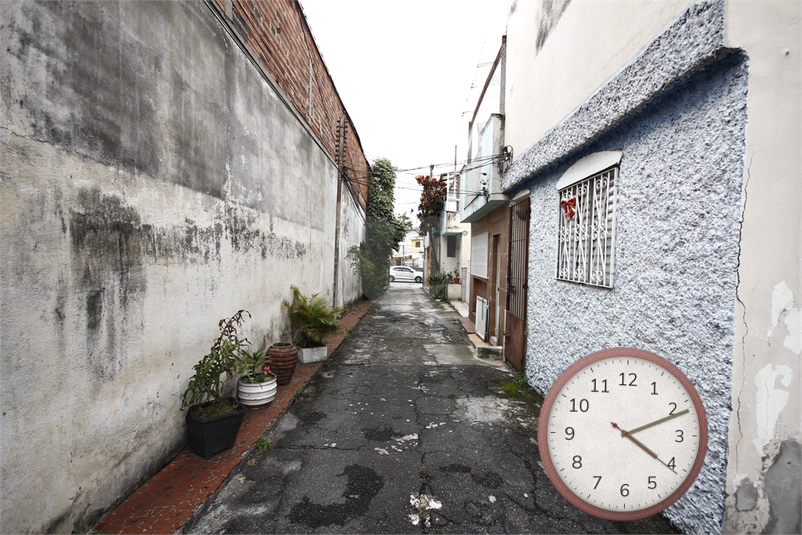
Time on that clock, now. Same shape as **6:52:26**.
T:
**4:11:21**
